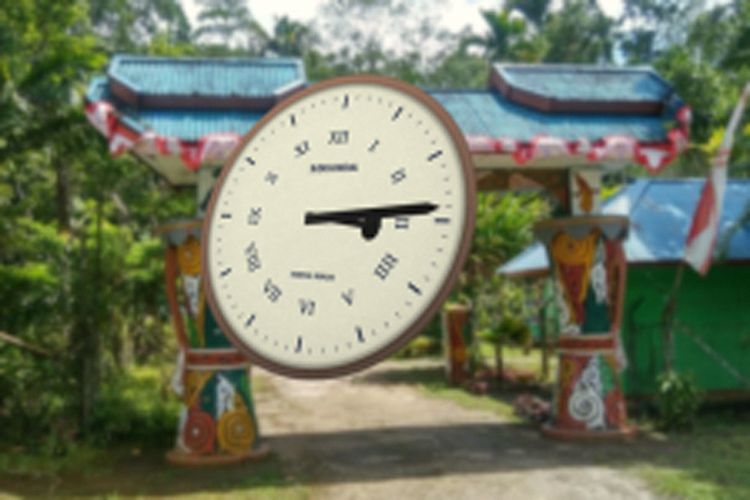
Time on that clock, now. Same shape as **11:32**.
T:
**3:14**
